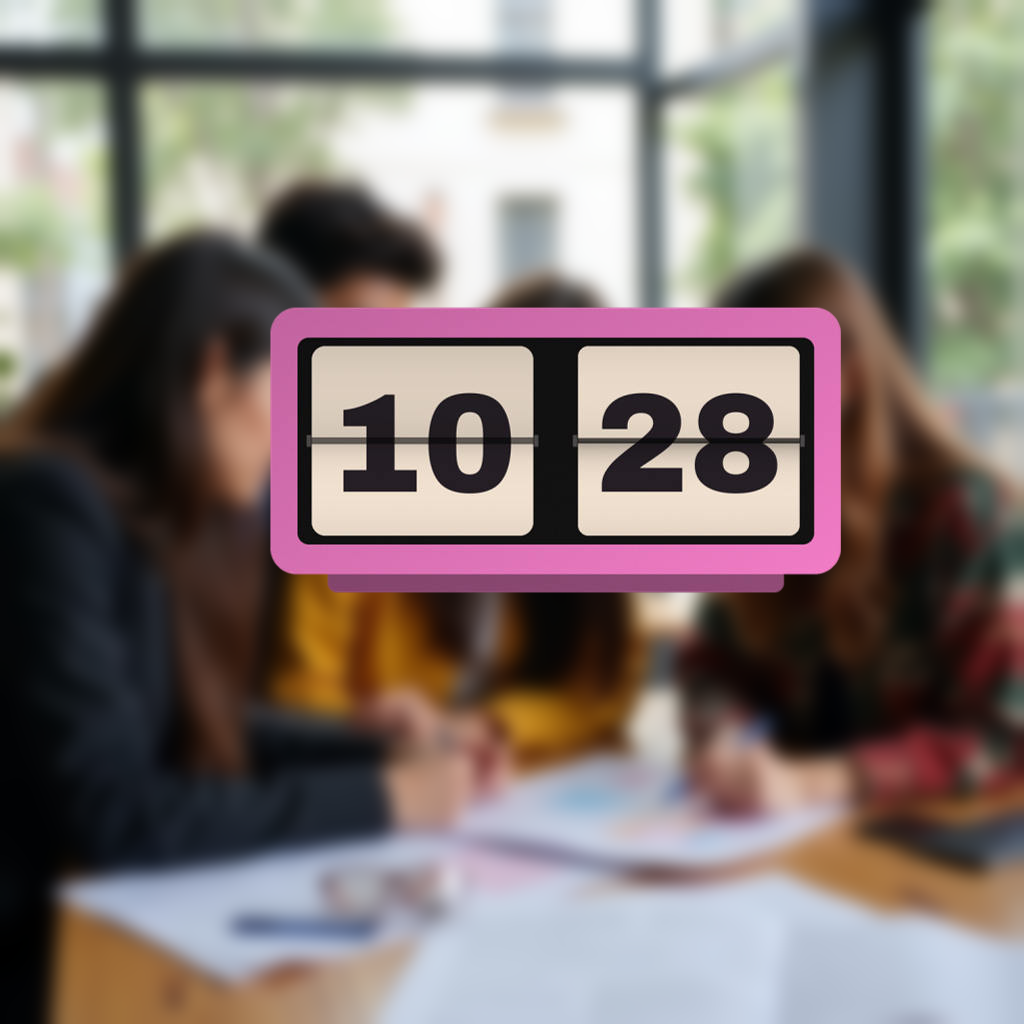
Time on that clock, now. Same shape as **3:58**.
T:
**10:28**
